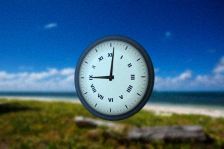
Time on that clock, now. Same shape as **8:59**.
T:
**9:01**
